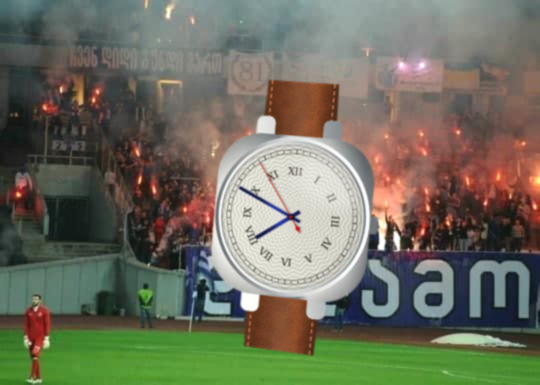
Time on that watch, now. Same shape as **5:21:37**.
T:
**7:48:54**
